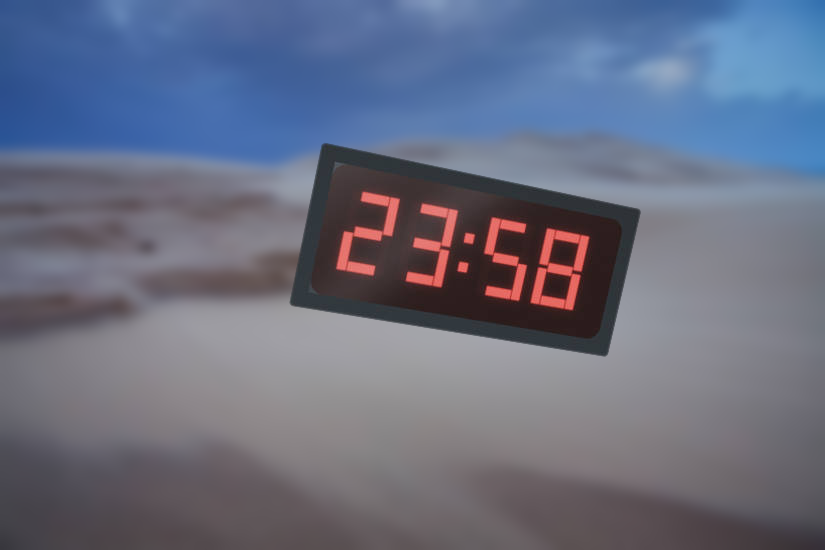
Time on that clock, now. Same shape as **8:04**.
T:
**23:58**
